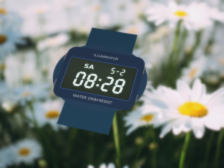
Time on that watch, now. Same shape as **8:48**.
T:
**8:28**
